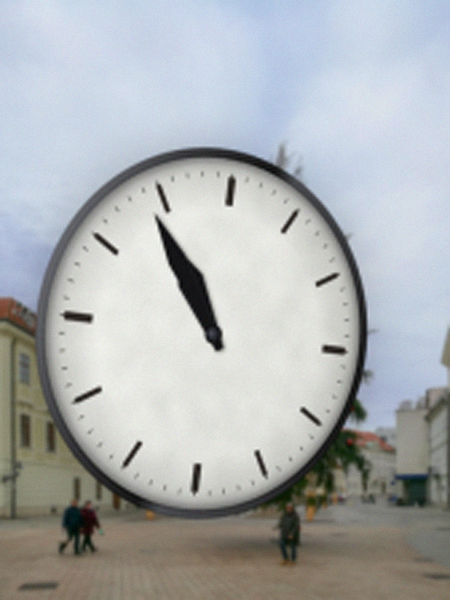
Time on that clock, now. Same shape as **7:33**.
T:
**10:54**
